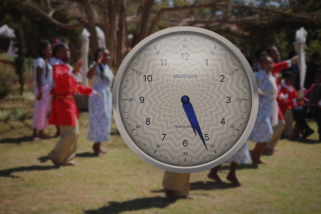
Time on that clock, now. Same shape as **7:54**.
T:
**5:26**
